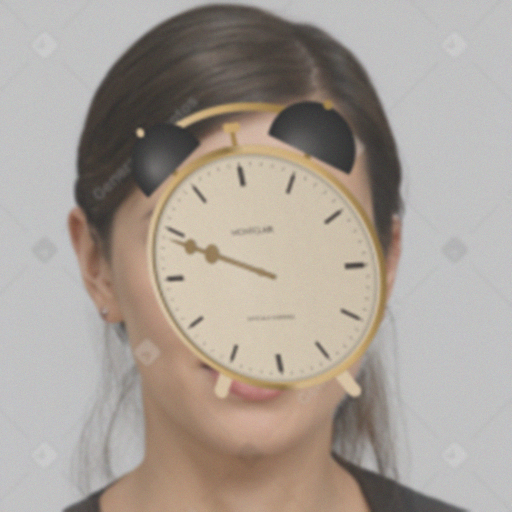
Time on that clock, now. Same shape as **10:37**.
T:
**9:49**
